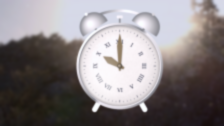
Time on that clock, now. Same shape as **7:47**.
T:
**10:00**
